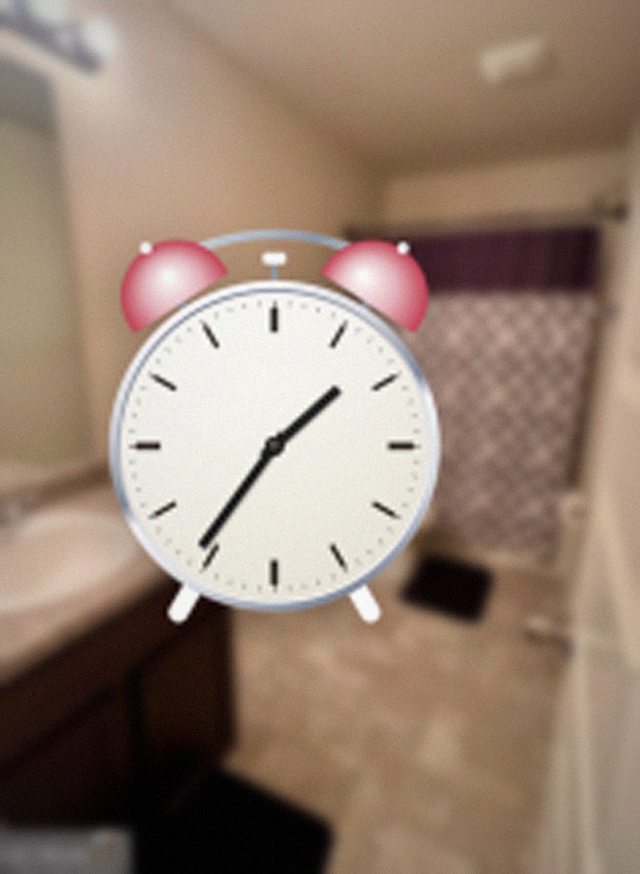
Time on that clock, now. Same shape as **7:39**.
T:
**1:36**
